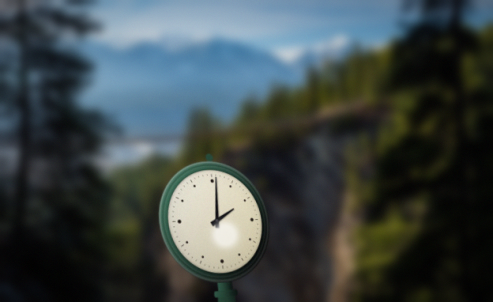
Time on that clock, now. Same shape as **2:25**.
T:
**2:01**
